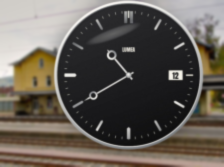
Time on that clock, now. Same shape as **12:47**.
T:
**10:40**
